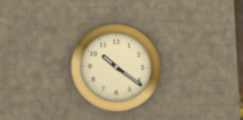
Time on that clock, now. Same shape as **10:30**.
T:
**10:21**
